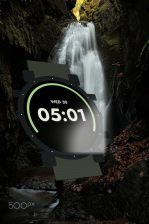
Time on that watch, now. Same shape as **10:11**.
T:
**5:01**
